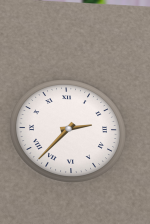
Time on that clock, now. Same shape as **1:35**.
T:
**2:37**
